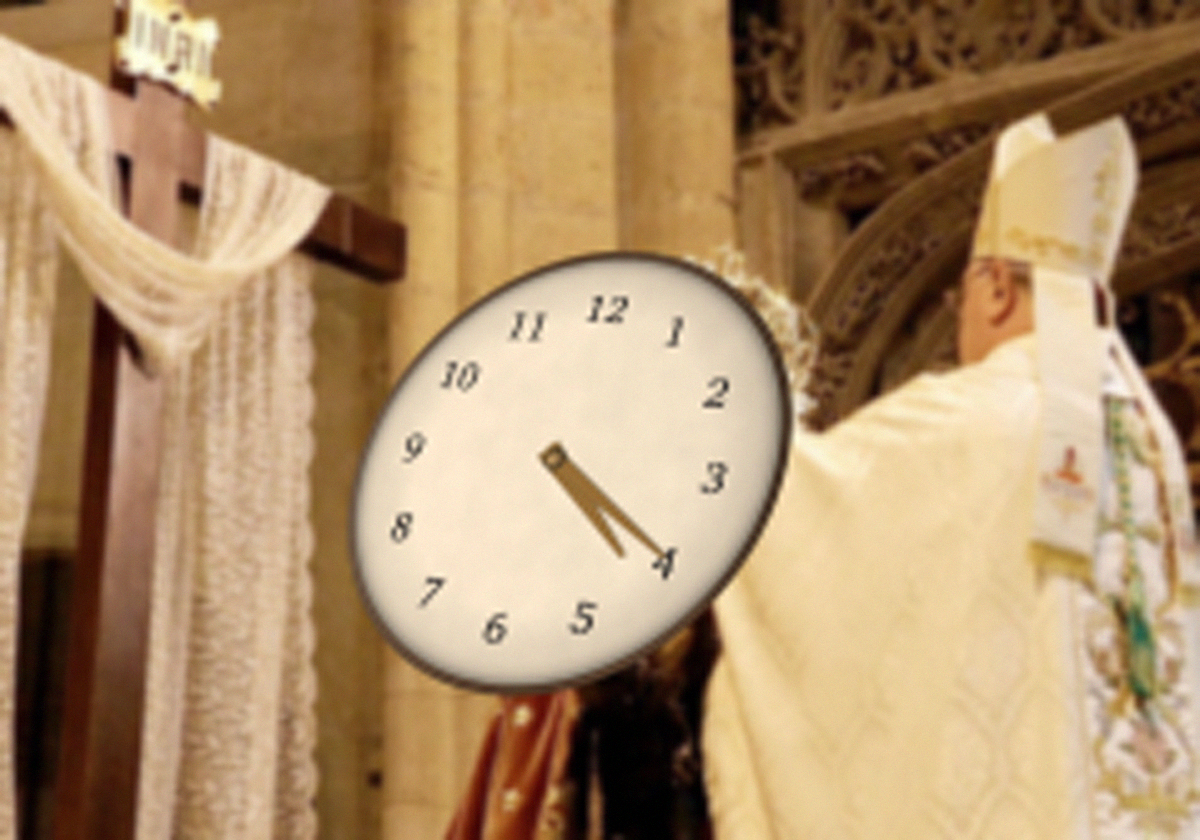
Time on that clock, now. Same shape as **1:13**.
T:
**4:20**
